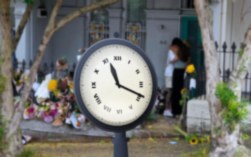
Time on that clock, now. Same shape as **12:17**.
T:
**11:19**
